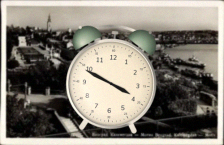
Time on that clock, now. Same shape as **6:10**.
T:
**3:49**
